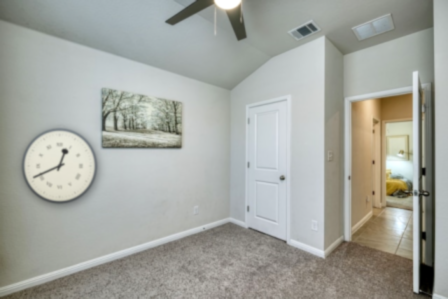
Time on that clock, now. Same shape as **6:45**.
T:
**12:41**
